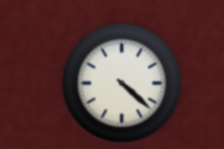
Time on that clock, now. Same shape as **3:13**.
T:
**4:22**
